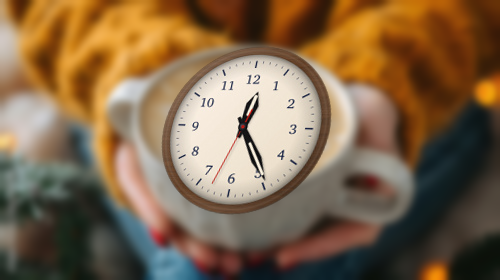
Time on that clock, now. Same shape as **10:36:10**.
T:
**12:24:33**
